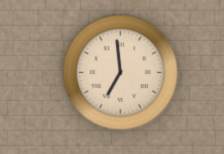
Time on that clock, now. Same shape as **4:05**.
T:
**6:59**
